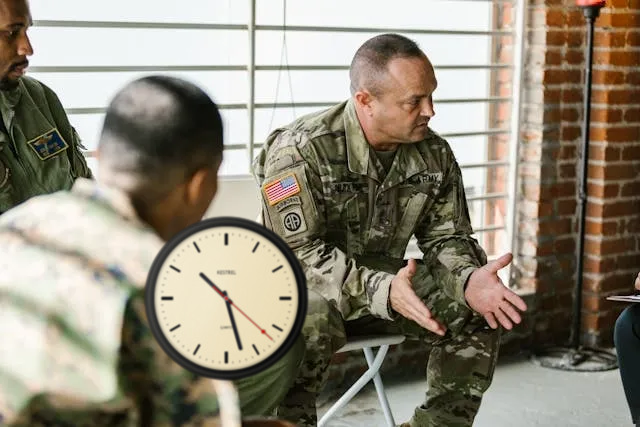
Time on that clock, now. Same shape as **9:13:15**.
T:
**10:27:22**
